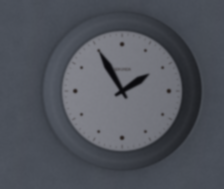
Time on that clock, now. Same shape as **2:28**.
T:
**1:55**
